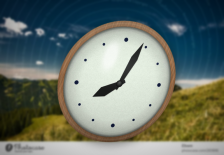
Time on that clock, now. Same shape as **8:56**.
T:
**8:04**
